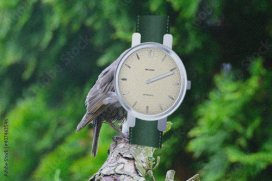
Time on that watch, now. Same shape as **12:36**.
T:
**2:11**
